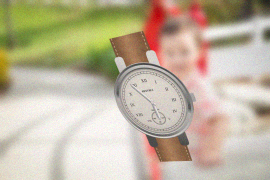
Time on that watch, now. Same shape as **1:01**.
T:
**5:54**
